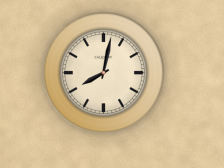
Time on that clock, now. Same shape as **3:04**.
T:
**8:02**
